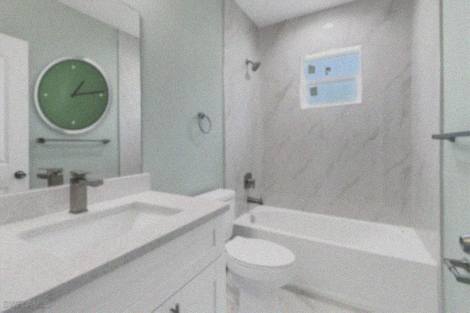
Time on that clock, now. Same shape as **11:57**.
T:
**1:14**
